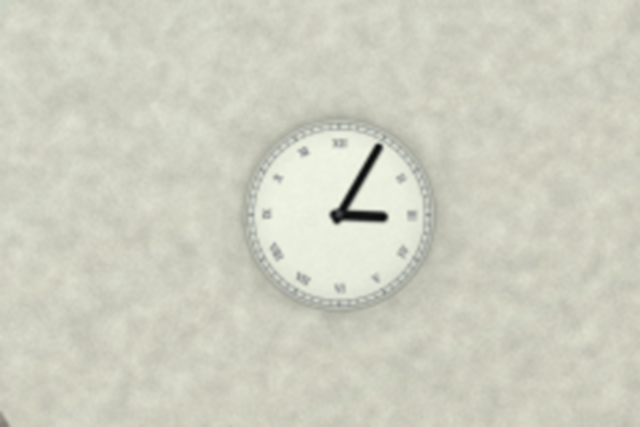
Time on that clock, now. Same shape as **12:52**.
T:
**3:05**
